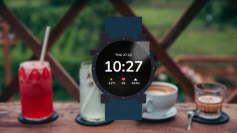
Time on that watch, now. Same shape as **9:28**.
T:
**10:27**
